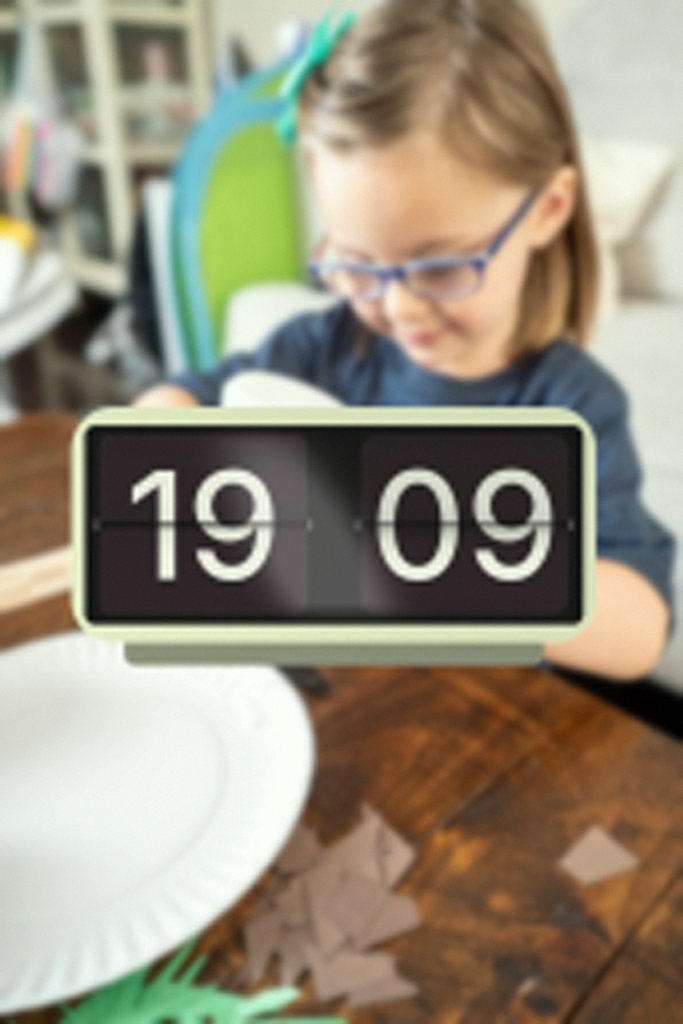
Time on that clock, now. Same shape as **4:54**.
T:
**19:09**
